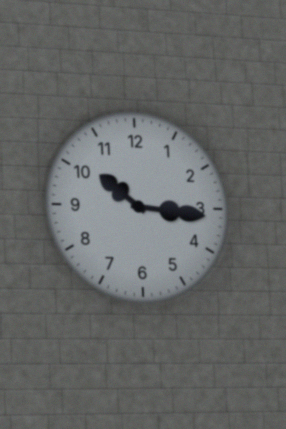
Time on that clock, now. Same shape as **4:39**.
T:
**10:16**
